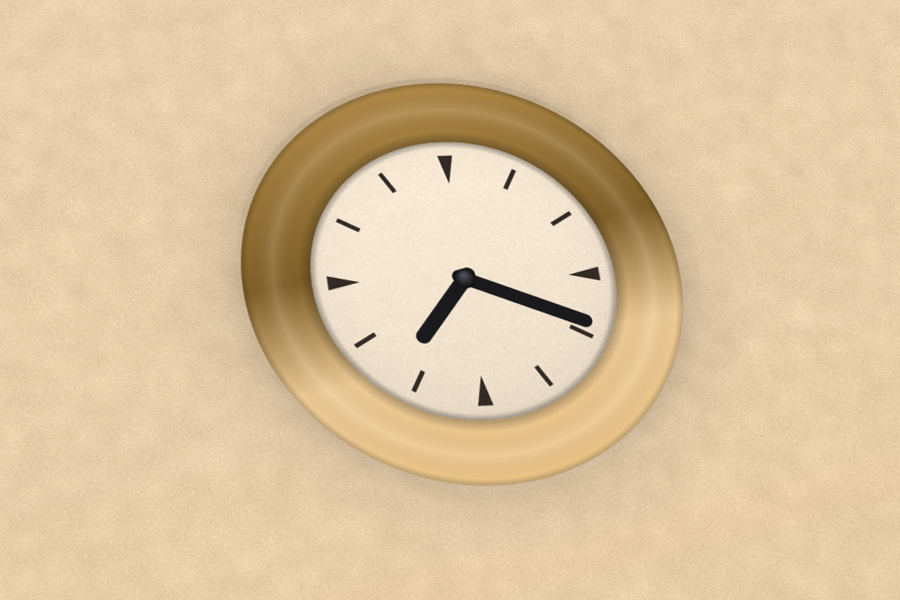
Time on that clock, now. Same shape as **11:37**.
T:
**7:19**
